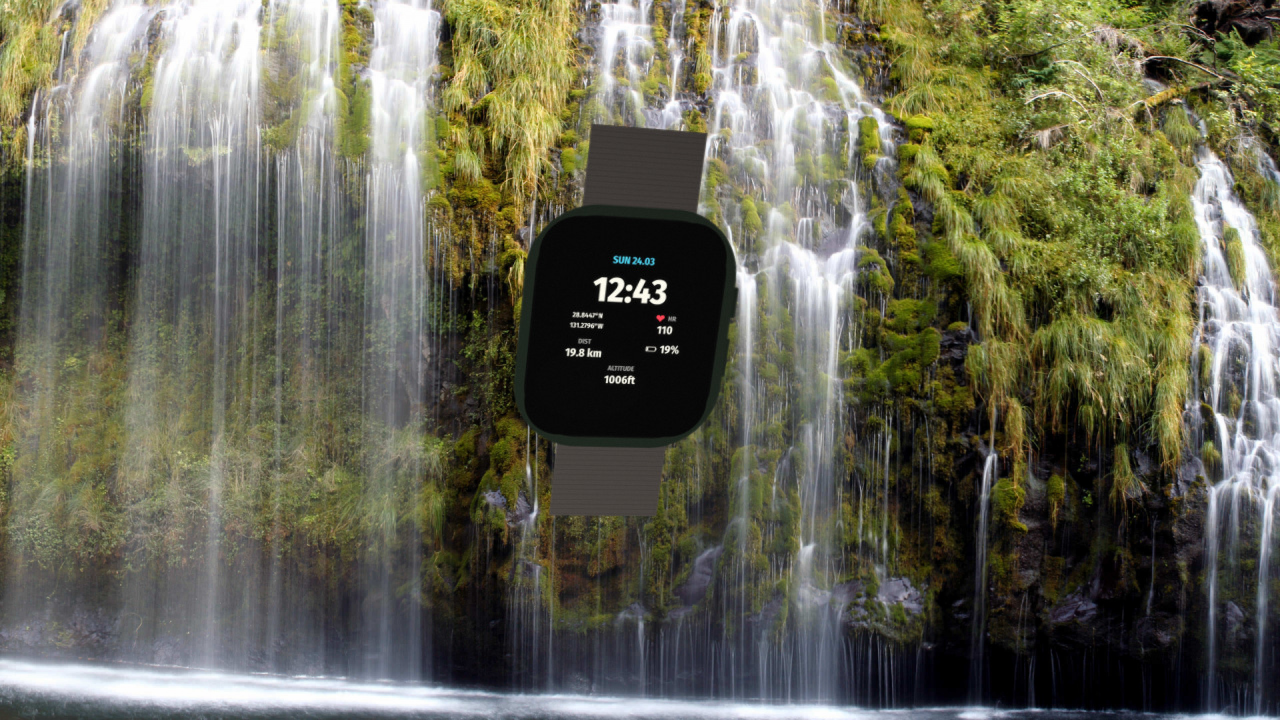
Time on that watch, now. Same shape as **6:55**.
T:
**12:43**
